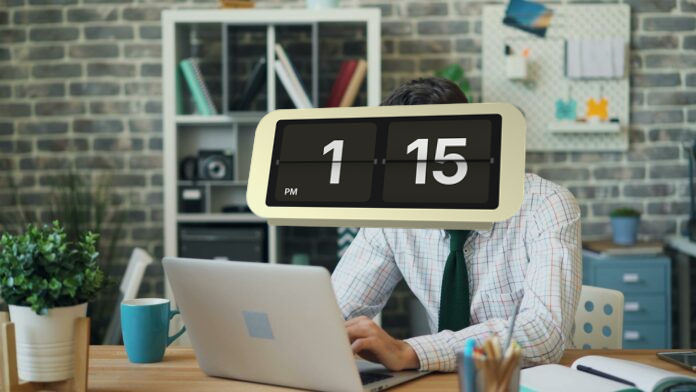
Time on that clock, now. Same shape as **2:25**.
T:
**1:15**
